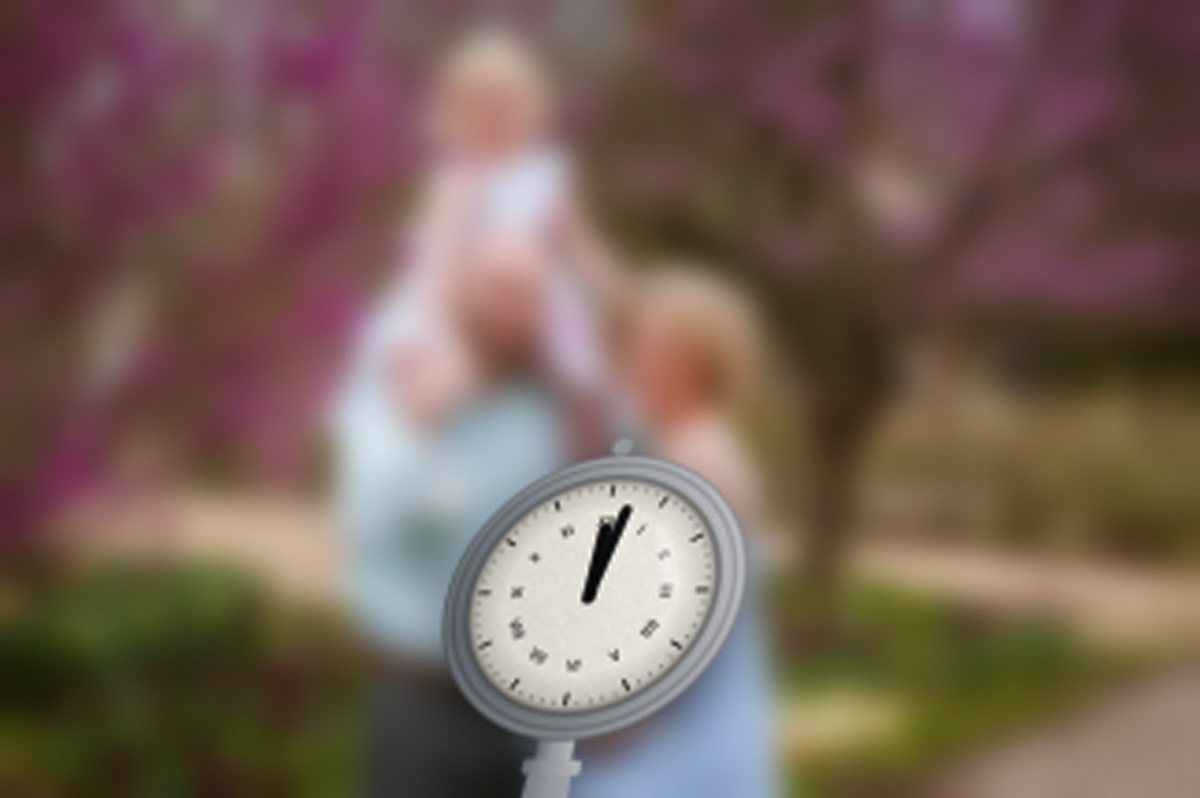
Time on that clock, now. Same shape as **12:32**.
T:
**12:02**
